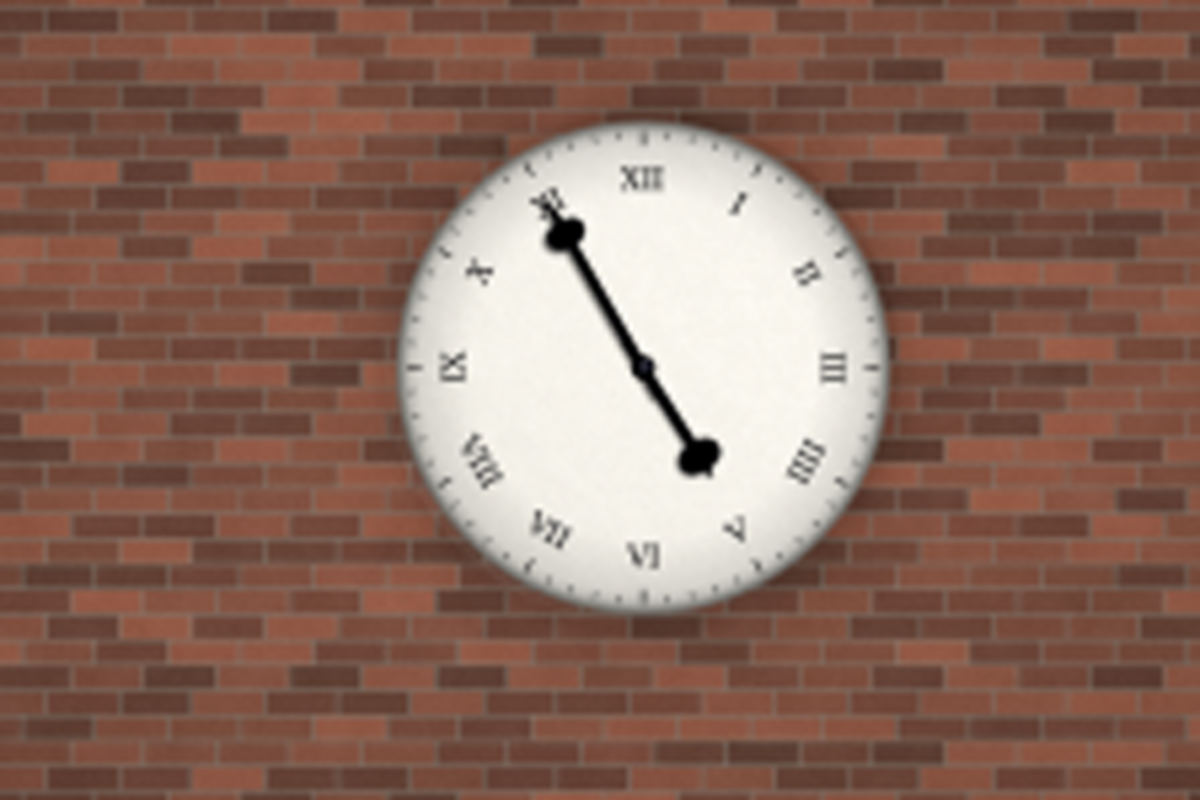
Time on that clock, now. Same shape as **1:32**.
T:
**4:55**
